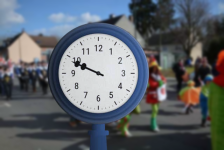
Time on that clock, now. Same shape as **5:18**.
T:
**9:49**
